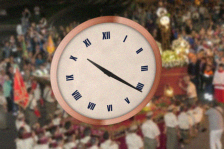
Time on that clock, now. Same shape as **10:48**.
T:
**10:21**
